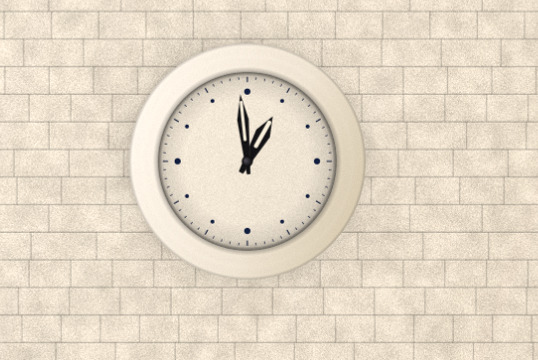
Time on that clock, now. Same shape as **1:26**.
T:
**12:59**
